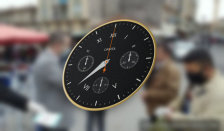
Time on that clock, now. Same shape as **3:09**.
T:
**7:38**
